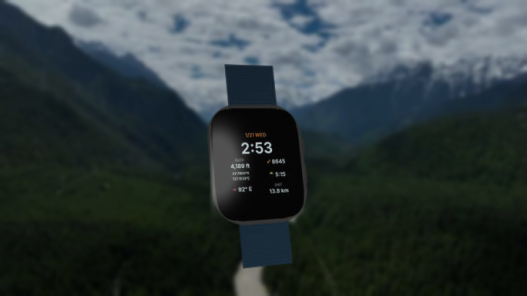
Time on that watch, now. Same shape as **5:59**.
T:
**2:53**
